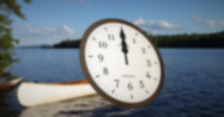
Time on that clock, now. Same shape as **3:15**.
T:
**12:00**
